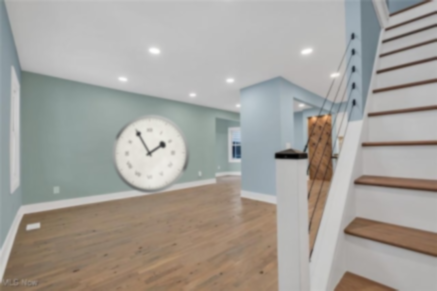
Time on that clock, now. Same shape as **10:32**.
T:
**1:55**
